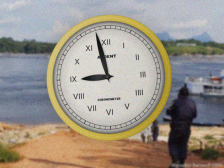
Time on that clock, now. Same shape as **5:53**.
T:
**8:58**
